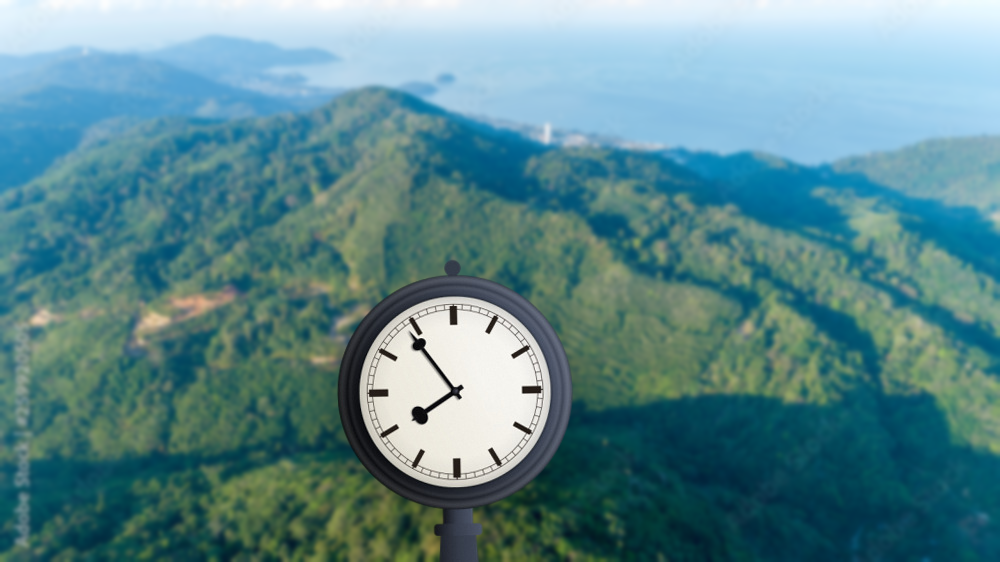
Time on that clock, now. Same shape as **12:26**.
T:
**7:54**
